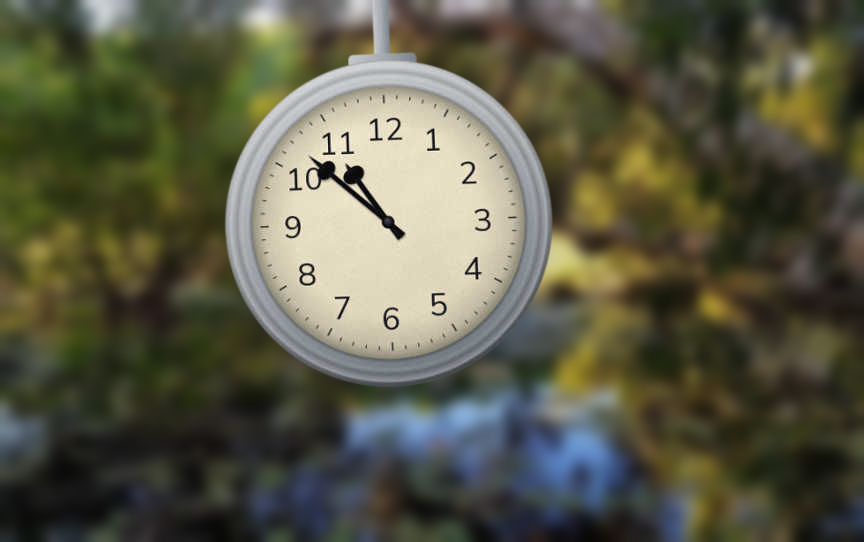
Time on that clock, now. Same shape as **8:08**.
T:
**10:52**
